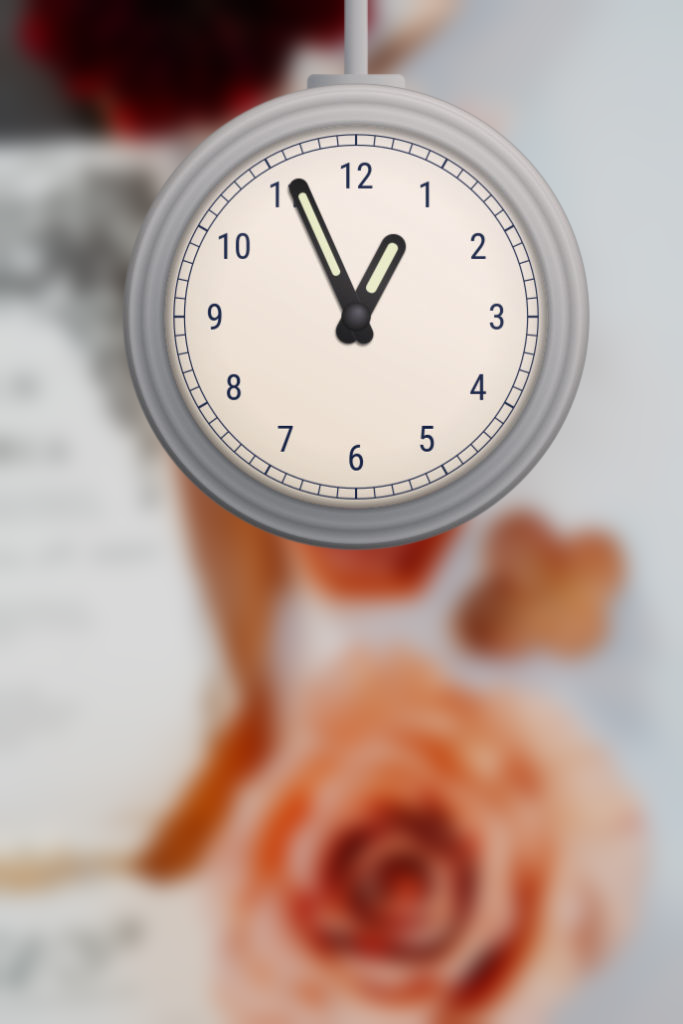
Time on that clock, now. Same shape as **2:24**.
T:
**12:56**
